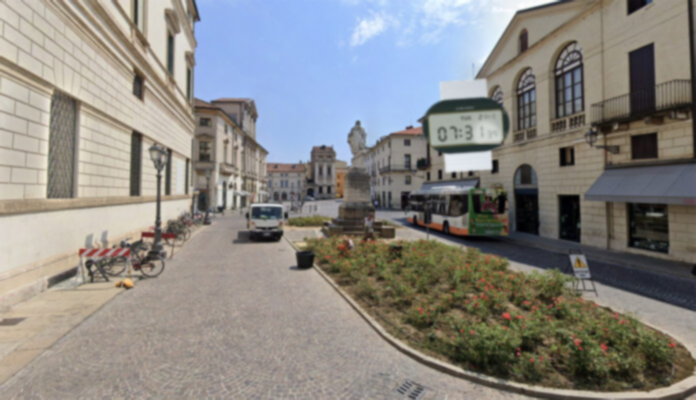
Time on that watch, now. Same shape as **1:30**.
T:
**7:31**
